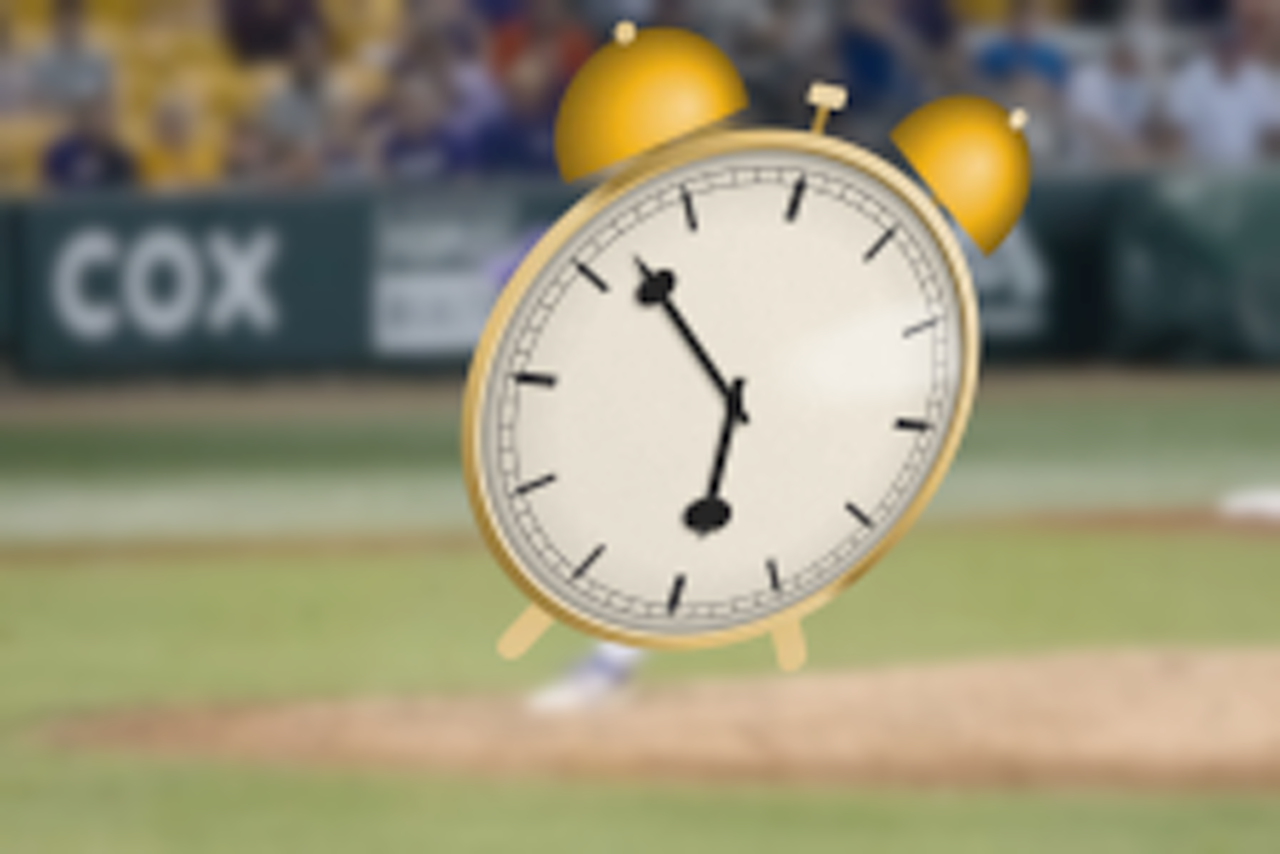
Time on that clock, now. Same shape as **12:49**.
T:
**5:52**
